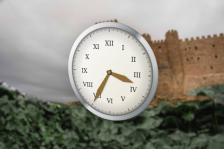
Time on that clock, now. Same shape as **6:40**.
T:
**3:35**
